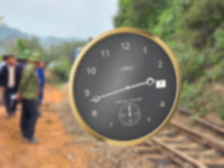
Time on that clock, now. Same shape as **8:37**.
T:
**2:43**
